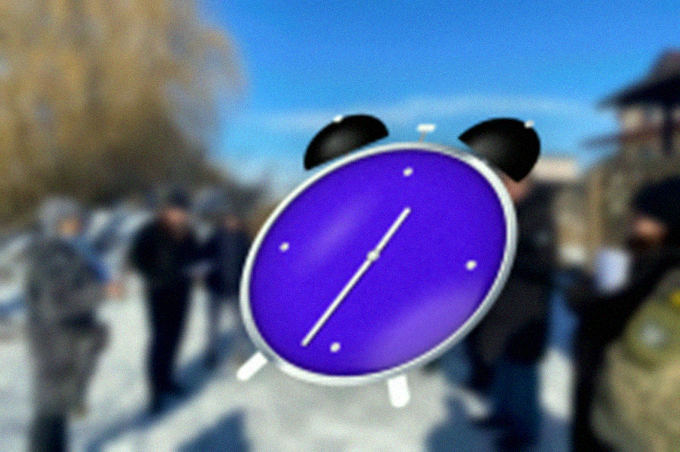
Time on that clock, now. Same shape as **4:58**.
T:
**12:33**
